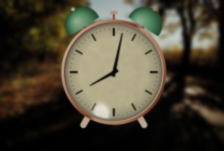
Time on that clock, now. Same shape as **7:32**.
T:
**8:02**
